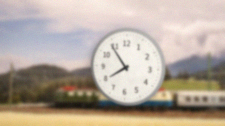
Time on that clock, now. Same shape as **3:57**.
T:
**7:54**
